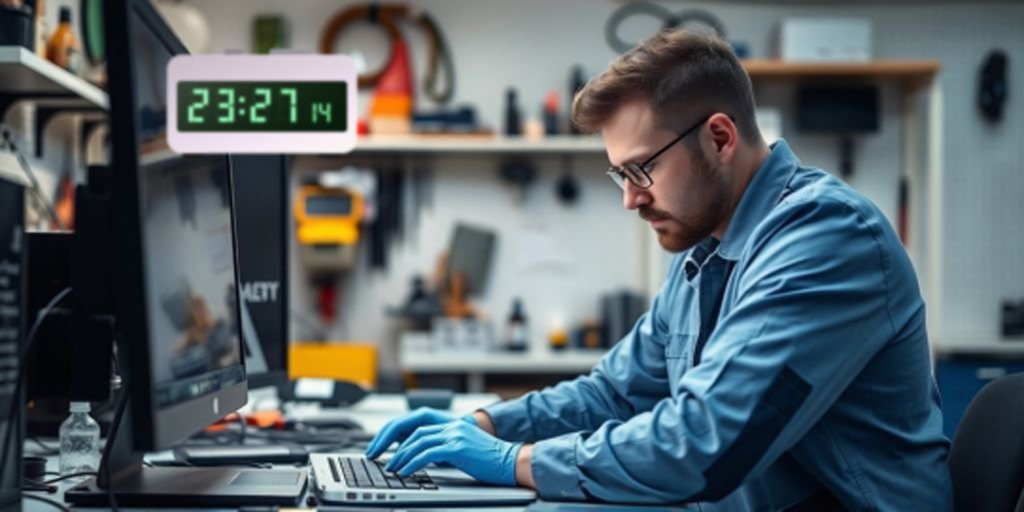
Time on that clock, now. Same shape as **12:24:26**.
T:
**23:27:14**
